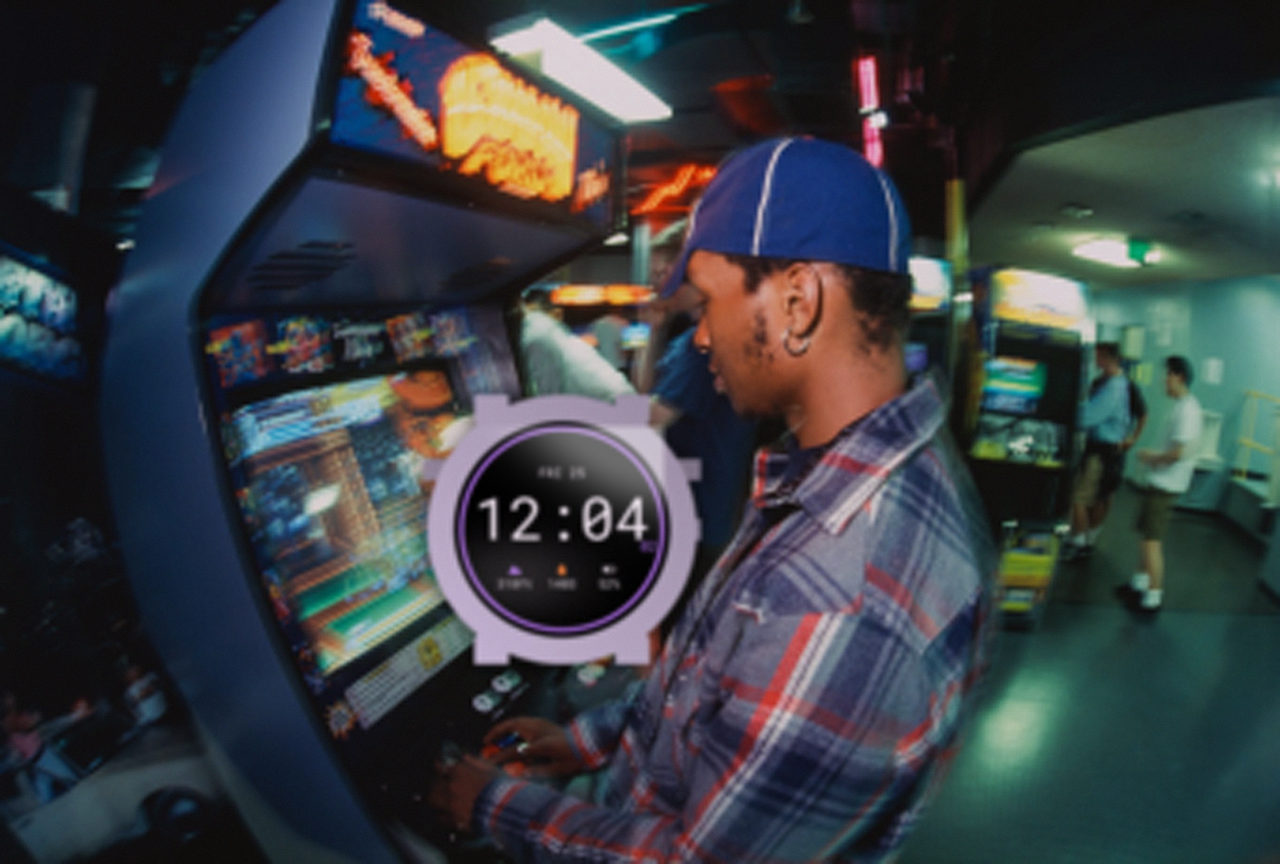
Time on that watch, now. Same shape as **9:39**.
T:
**12:04**
